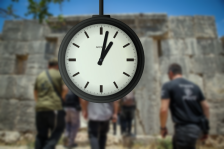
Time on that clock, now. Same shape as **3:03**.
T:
**1:02**
